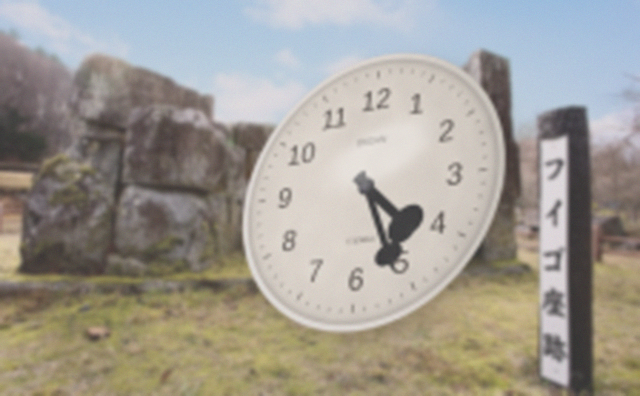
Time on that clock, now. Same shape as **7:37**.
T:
**4:26**
